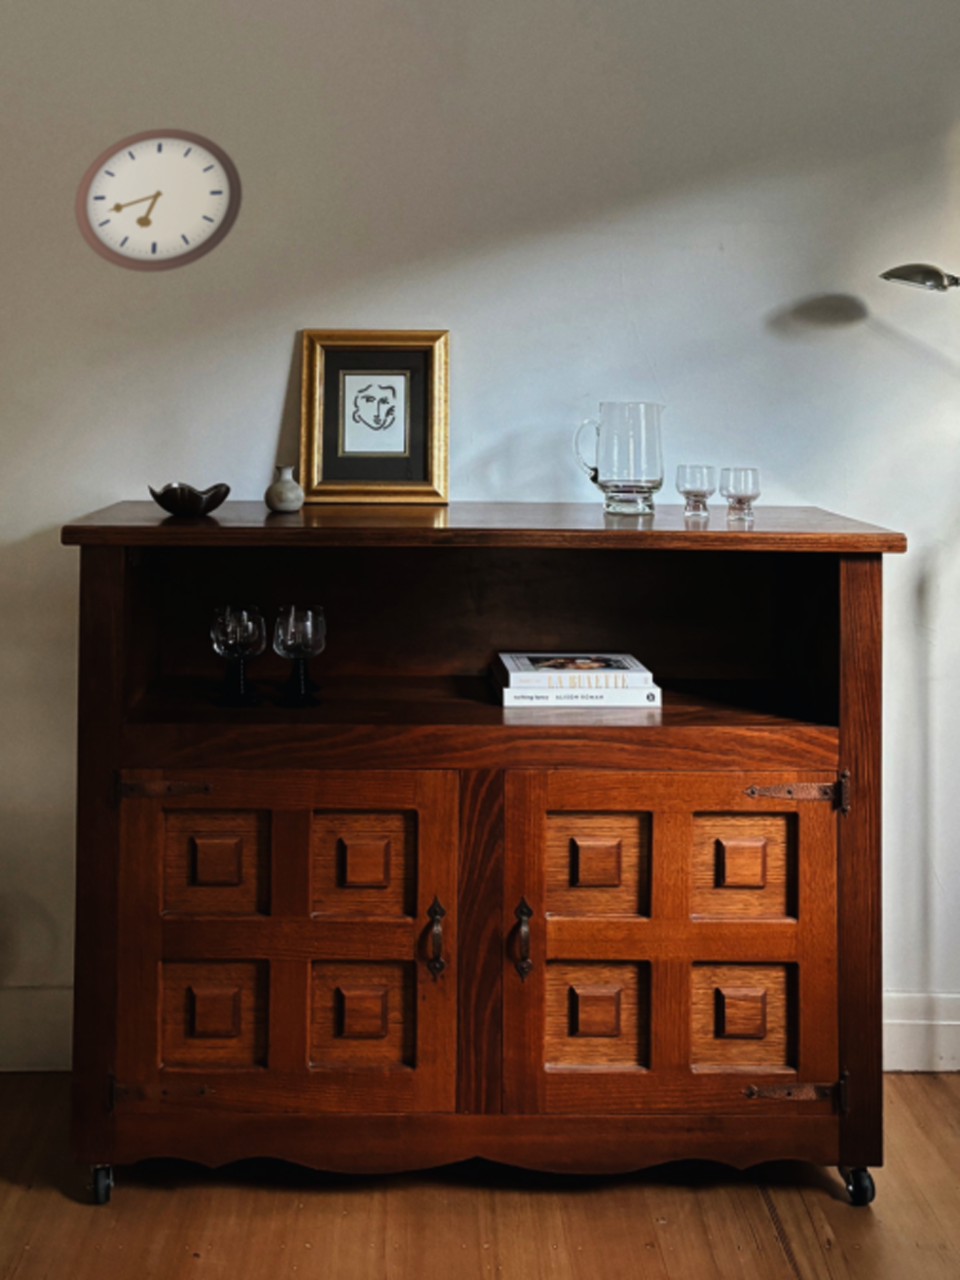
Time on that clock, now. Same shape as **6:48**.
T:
**6:42**
